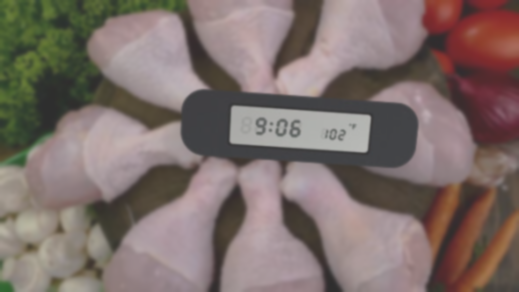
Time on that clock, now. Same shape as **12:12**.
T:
**9:06**
